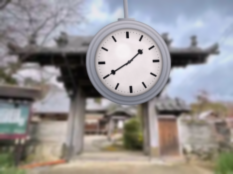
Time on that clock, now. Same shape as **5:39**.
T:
**1:40**
